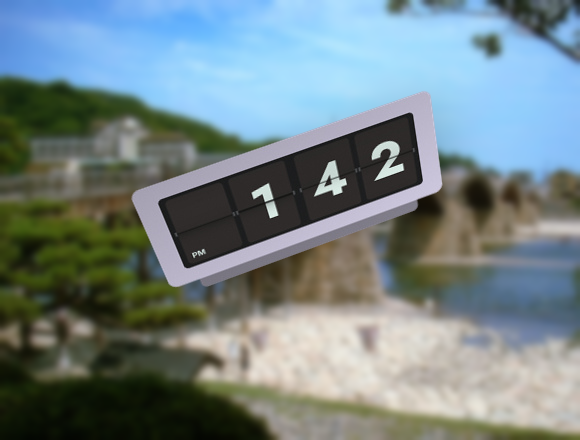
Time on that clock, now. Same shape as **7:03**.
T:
**1:42**
